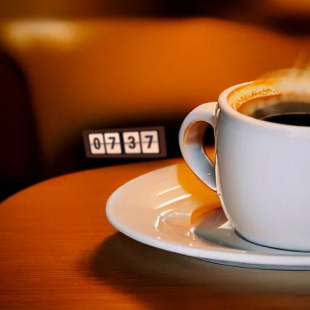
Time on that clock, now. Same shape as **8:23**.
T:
**7:37**
